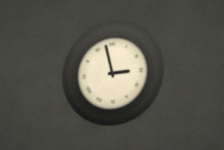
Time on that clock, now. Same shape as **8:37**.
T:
**2:58**
